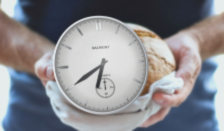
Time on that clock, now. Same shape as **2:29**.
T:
**6:40**
